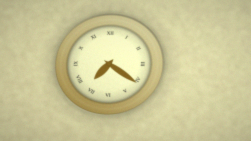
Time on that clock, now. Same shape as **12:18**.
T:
**7:21**
